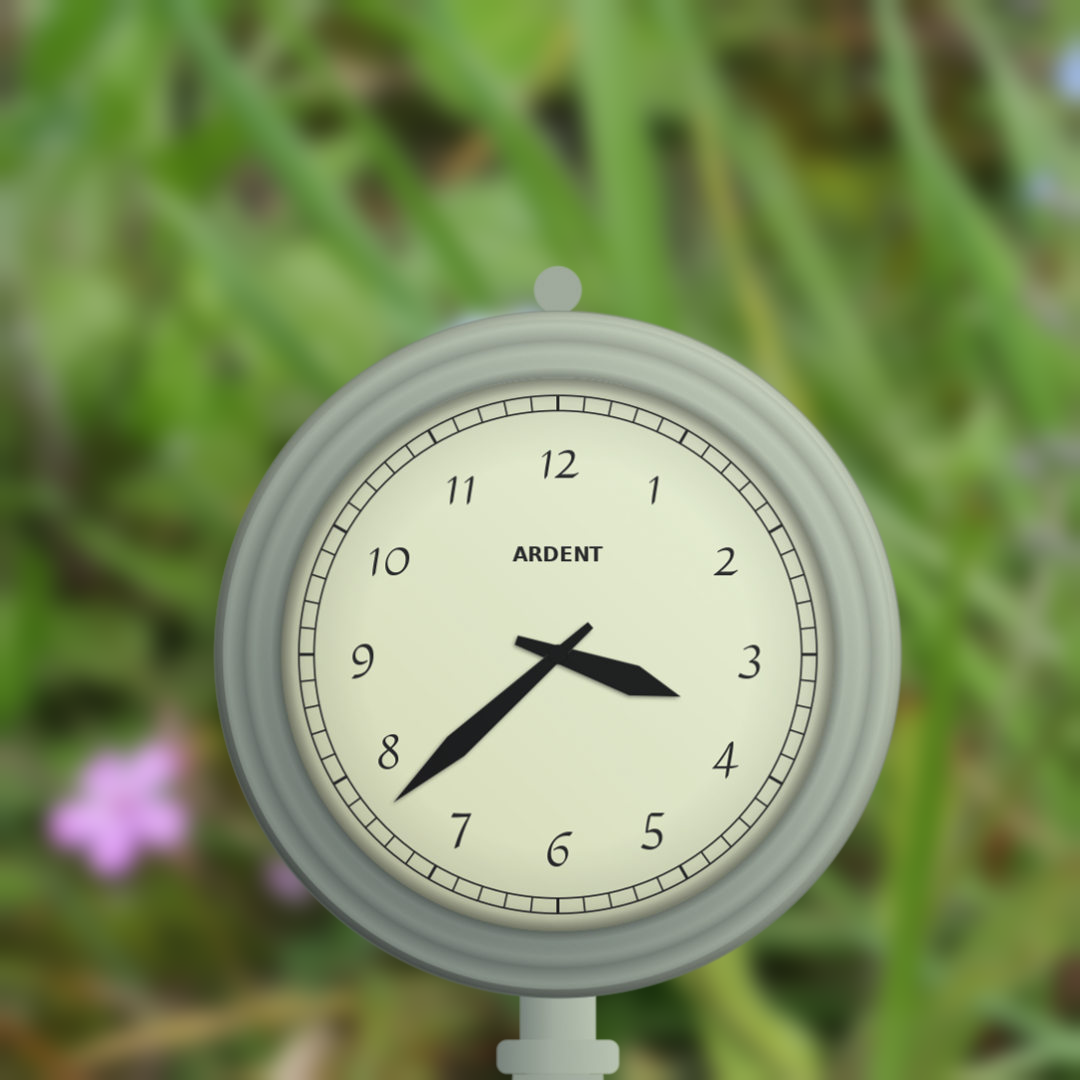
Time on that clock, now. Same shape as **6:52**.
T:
**3:38**
